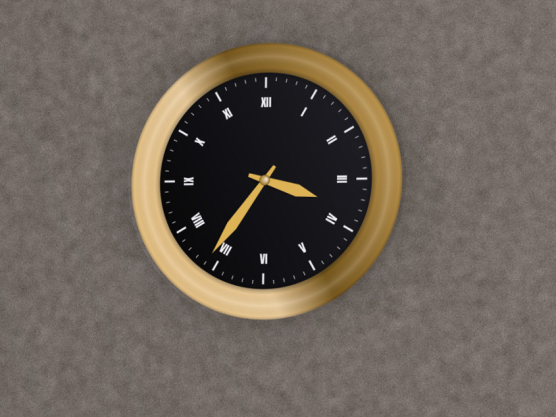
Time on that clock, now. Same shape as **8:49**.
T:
**3:36**
